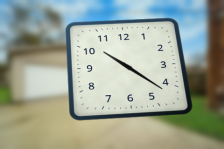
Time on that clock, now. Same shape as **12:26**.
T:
**10:22**
